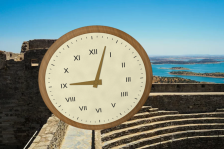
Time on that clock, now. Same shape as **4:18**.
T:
**9:03**
